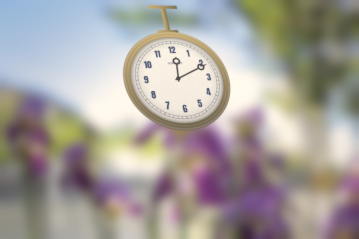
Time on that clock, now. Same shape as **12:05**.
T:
**12:11**
